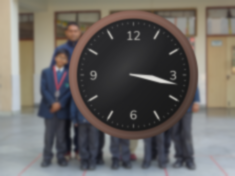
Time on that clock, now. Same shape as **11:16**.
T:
**3:17**
